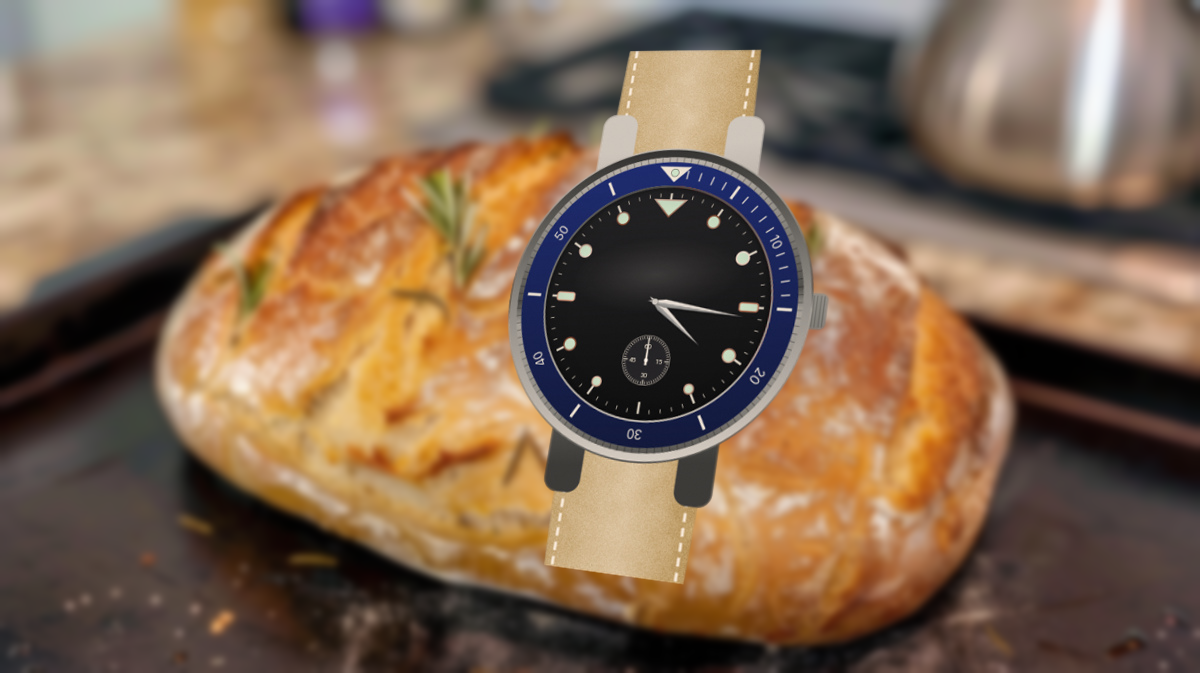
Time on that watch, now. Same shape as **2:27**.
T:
**4:16**
